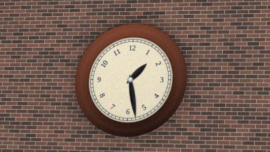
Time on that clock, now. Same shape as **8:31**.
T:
**1:28**
